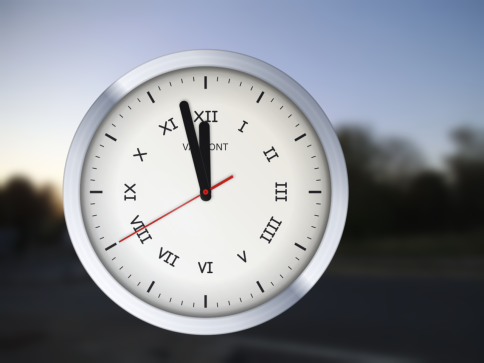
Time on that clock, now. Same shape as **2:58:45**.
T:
**11:57:40**
